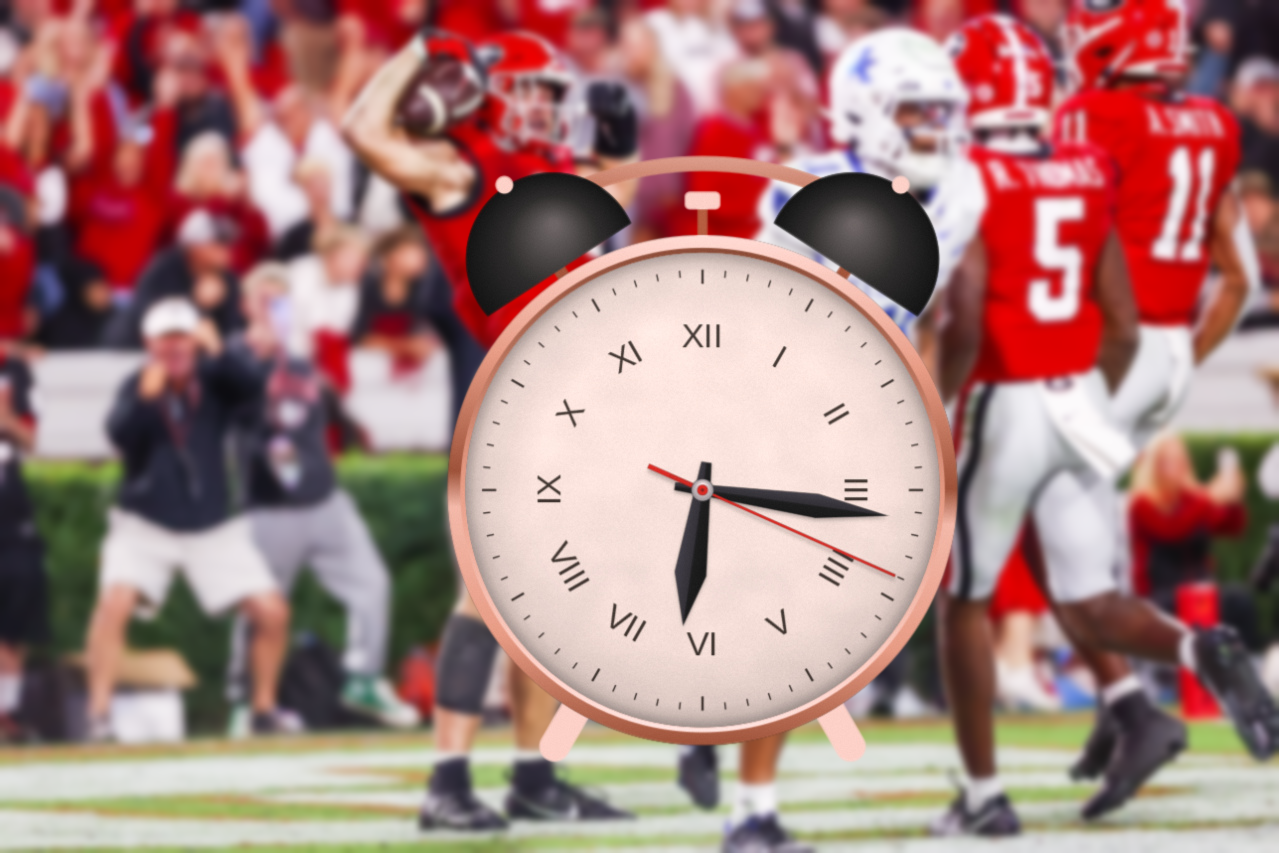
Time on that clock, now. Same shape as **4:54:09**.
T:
**6:16:19**
